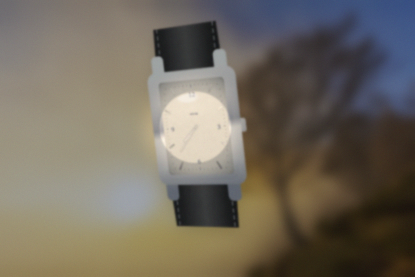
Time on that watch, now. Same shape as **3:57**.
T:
**7:37**
